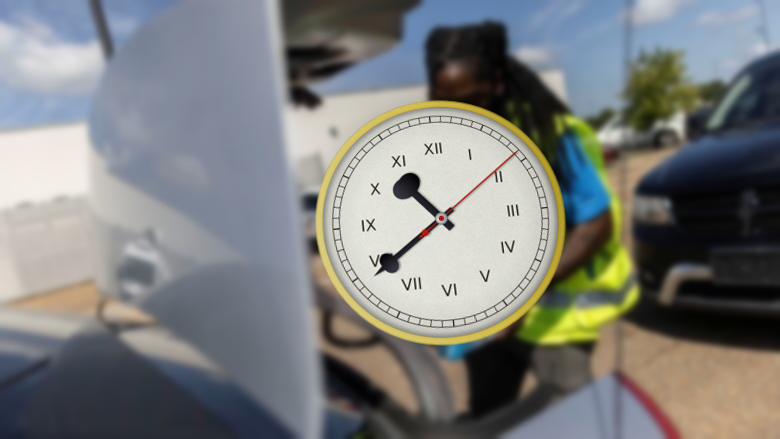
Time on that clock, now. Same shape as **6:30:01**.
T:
**10:39:09**
